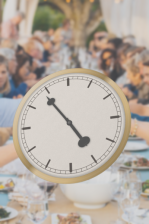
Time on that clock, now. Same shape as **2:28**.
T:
**4:54**
